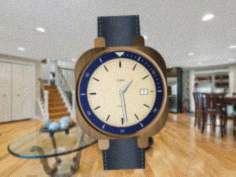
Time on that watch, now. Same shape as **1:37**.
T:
**1:29**
